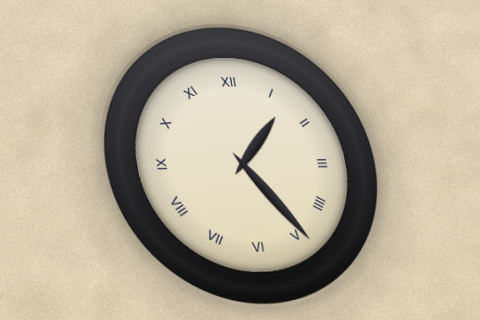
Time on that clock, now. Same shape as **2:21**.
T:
**1:24**
